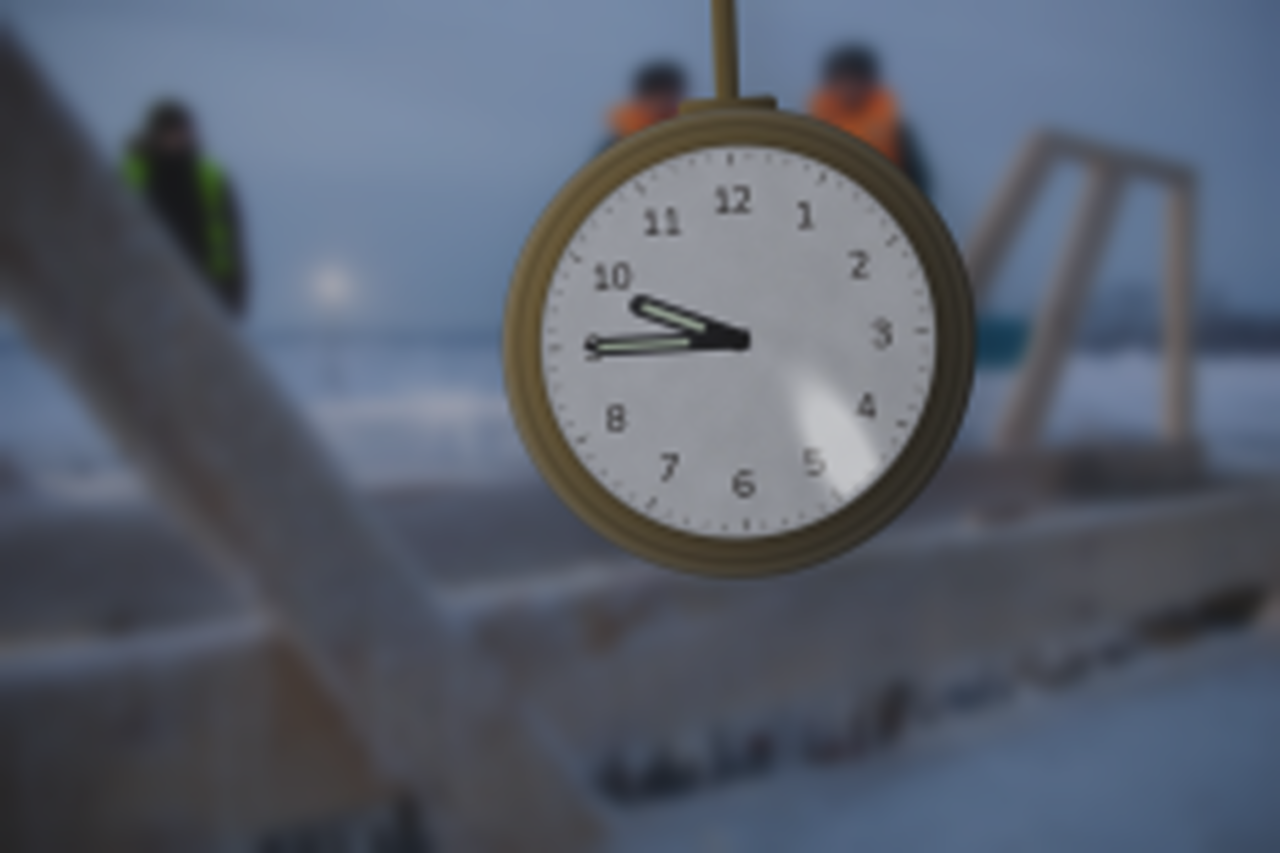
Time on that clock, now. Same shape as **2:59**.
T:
**9:45**
